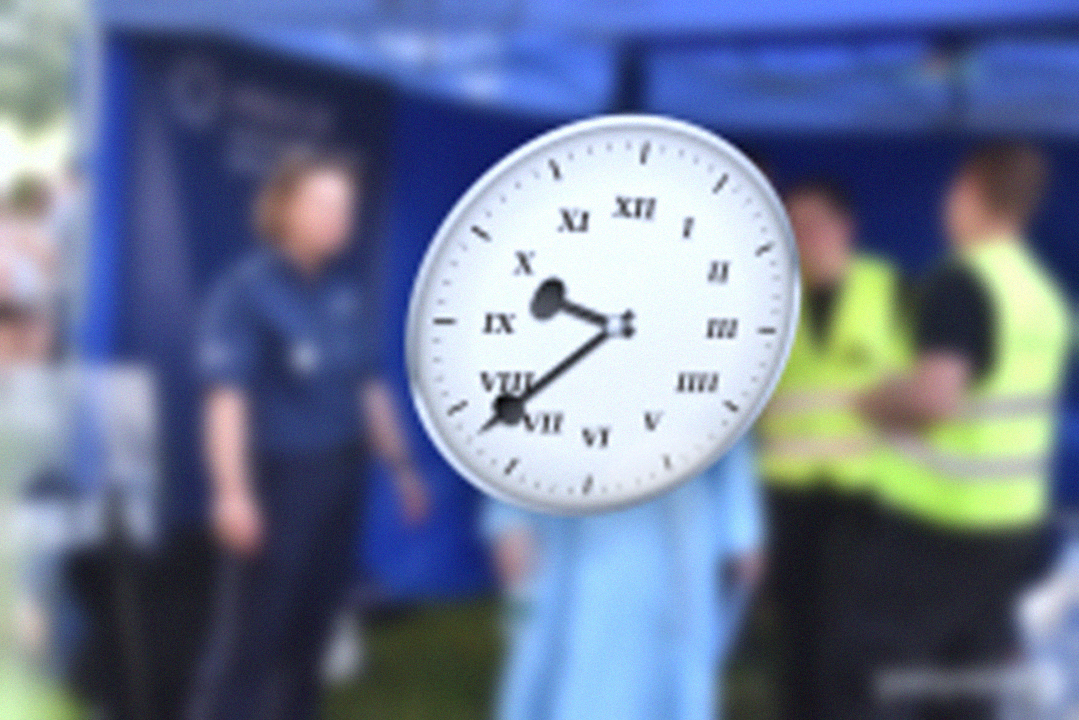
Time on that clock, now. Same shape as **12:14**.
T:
**9:38**
